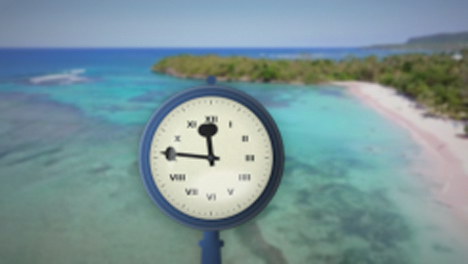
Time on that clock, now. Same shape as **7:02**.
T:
**11:46**
